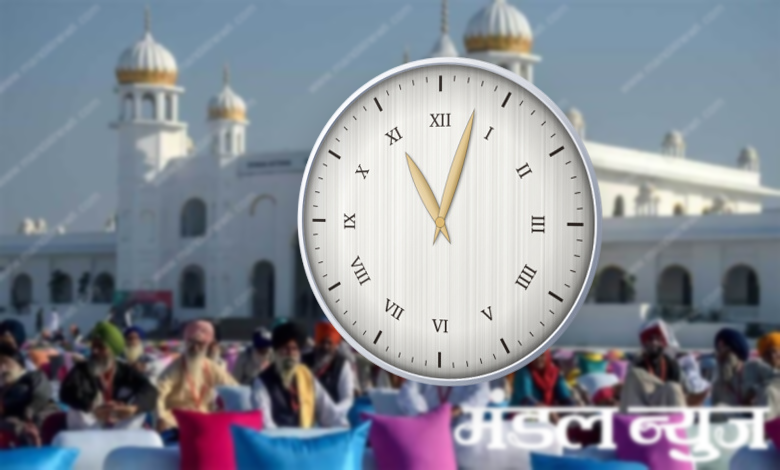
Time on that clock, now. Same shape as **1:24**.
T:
**11:03**
